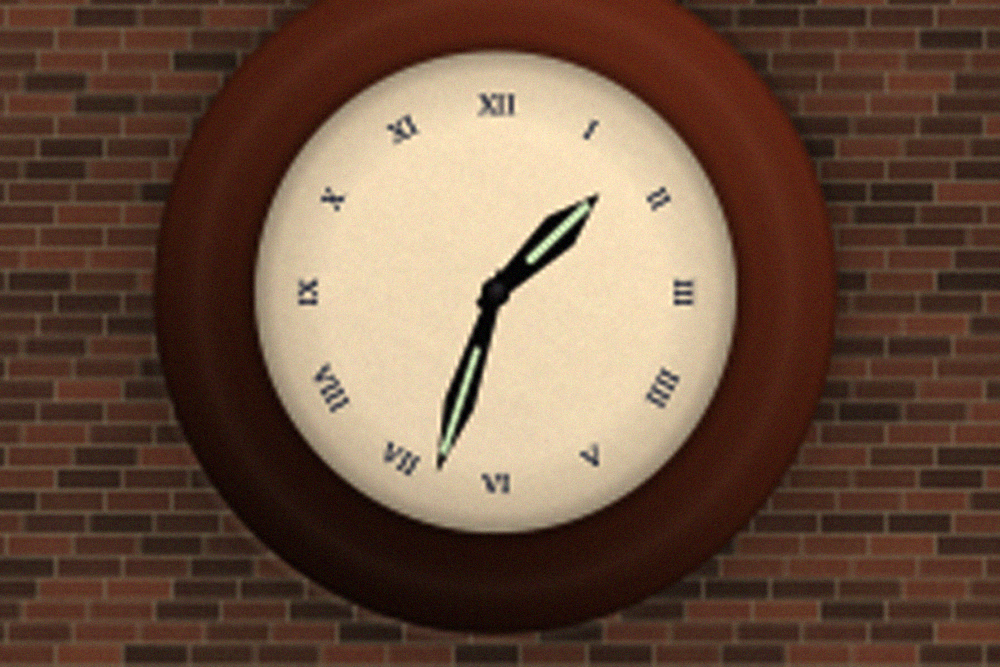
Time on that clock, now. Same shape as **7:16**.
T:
**1:33**
